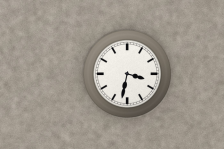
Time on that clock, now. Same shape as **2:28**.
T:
**3:32**
